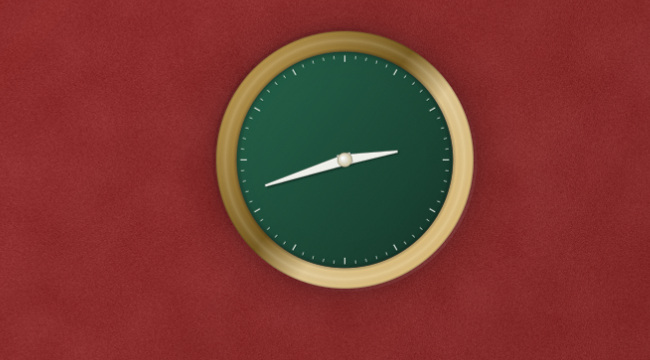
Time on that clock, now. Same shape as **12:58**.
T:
**2:42**
